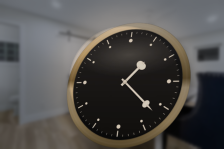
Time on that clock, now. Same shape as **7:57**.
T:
**1:22**
